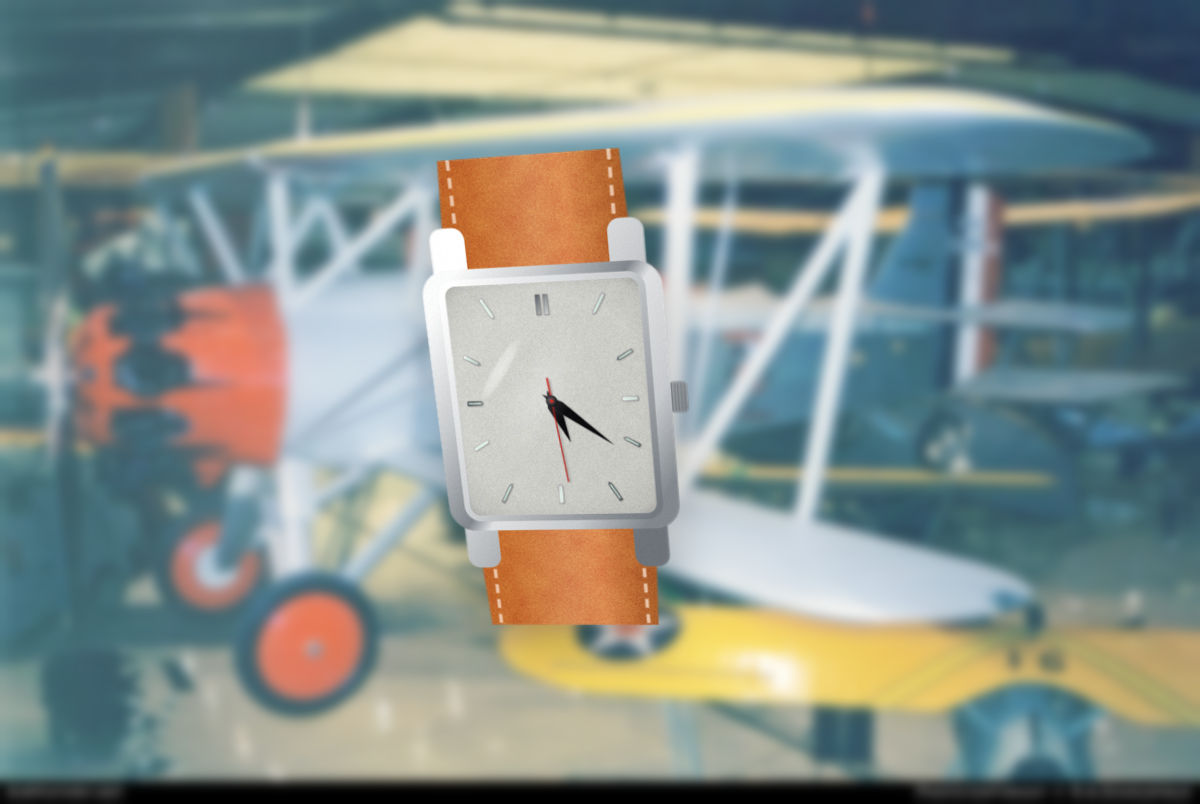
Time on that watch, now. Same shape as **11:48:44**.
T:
**5:21:29**
